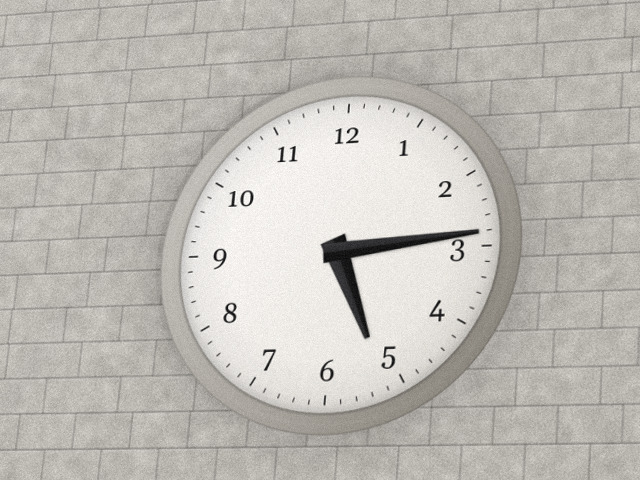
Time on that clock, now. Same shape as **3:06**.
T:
**5:14**
